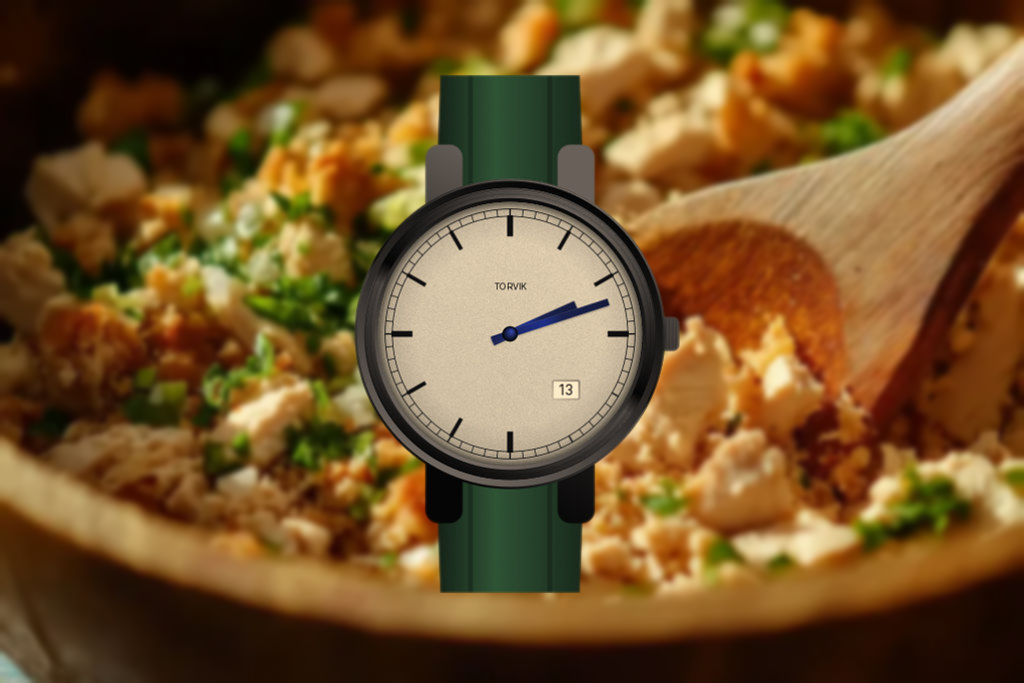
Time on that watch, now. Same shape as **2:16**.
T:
**2:12**
